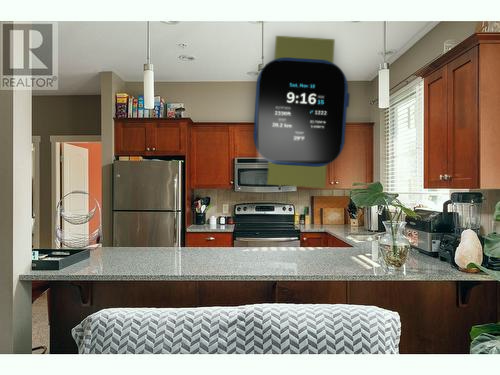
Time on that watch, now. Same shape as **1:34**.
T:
**9:16**
